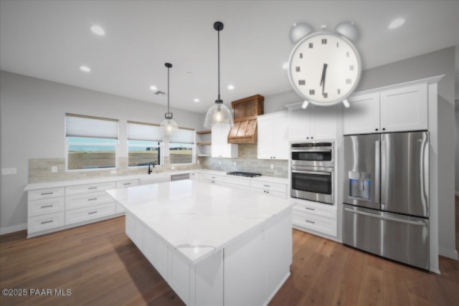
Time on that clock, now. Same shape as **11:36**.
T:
**6:31**
